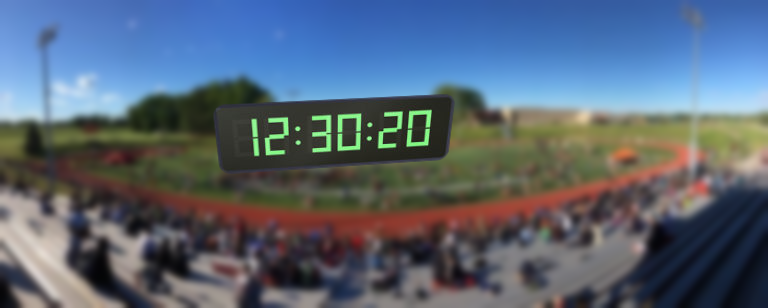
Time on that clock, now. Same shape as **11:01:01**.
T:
**12:30:20**
